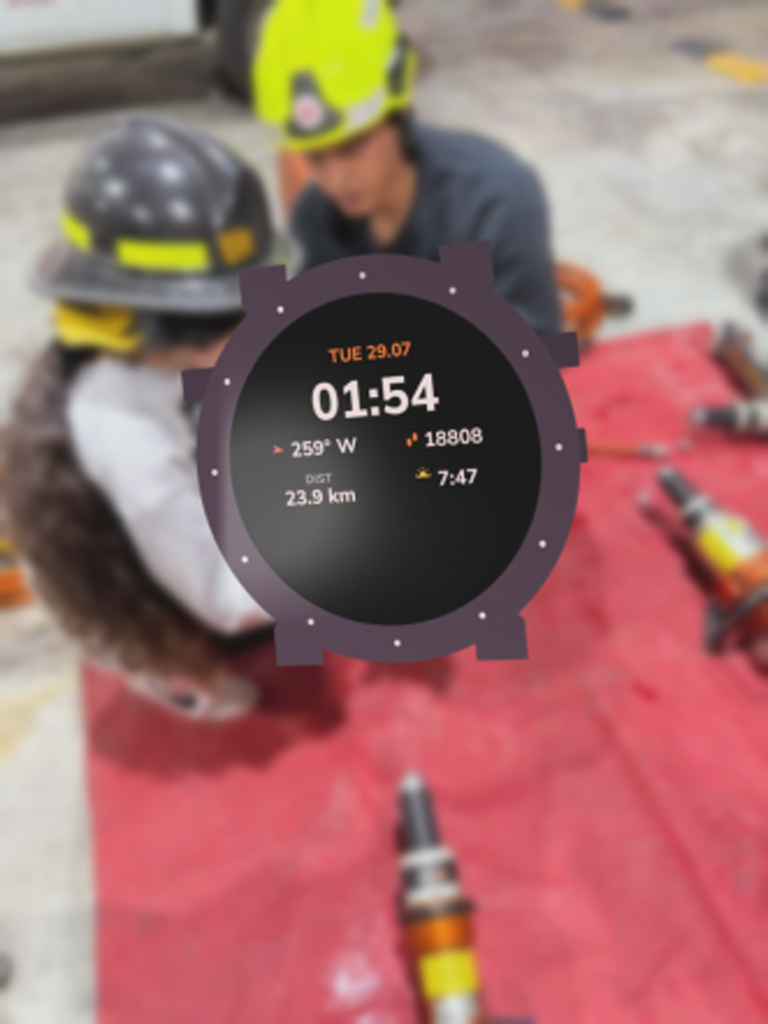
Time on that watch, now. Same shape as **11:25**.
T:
**1:54**
